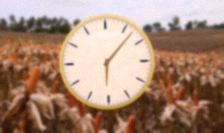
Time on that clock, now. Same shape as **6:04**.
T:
**6:07**
